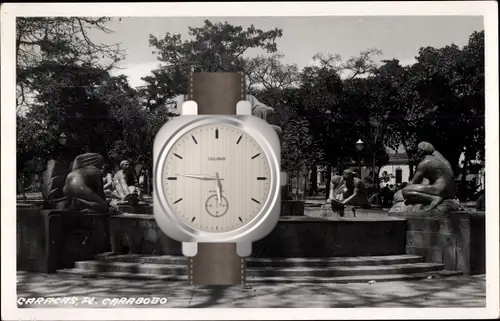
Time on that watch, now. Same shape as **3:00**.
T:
**5:46**
